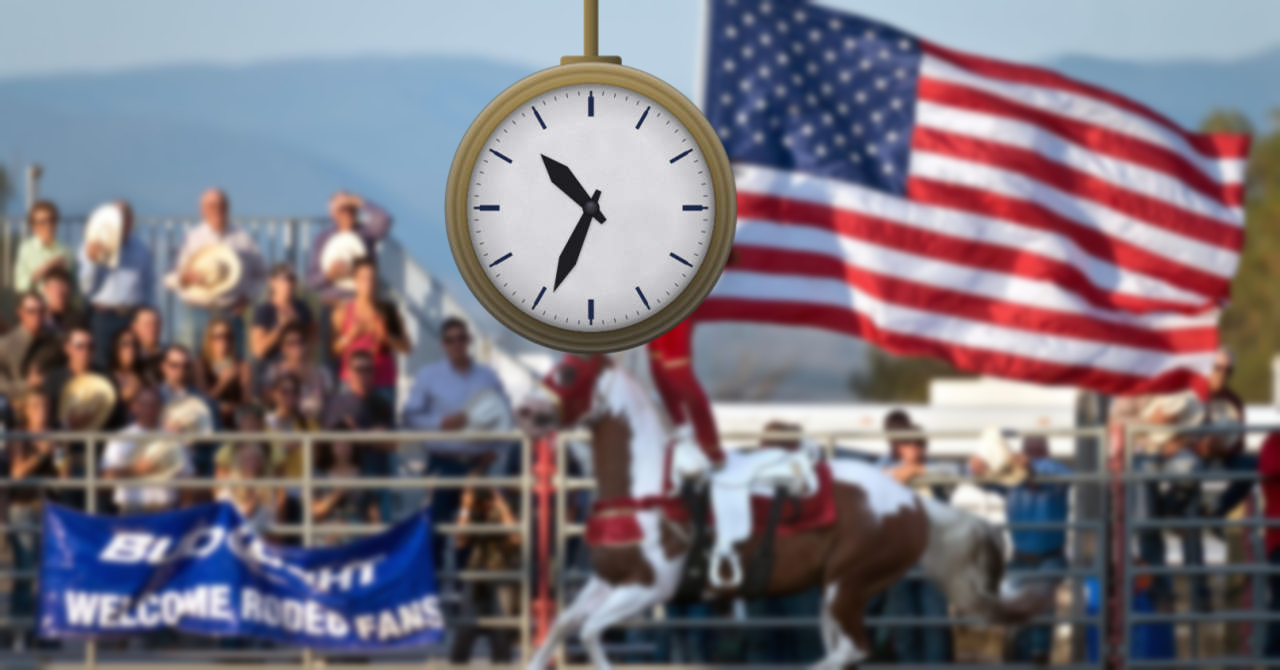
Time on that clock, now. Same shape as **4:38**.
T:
**10:34**
